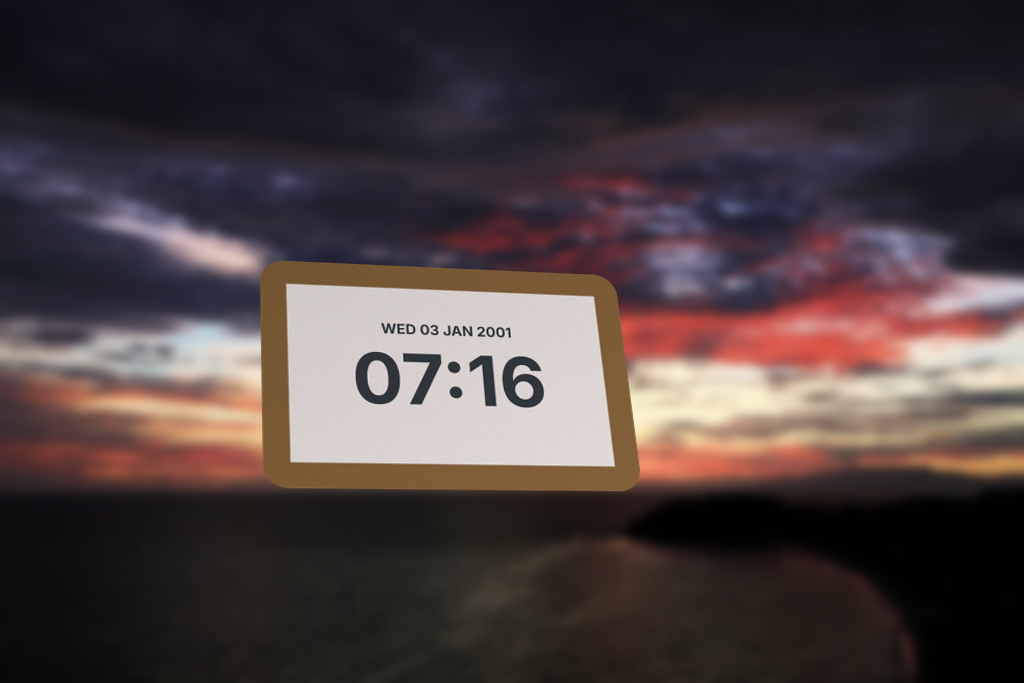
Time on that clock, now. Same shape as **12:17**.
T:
**7:16**
